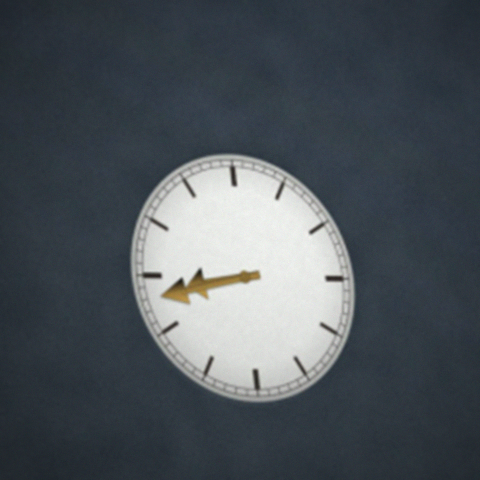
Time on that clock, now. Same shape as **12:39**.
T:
**8:43**
